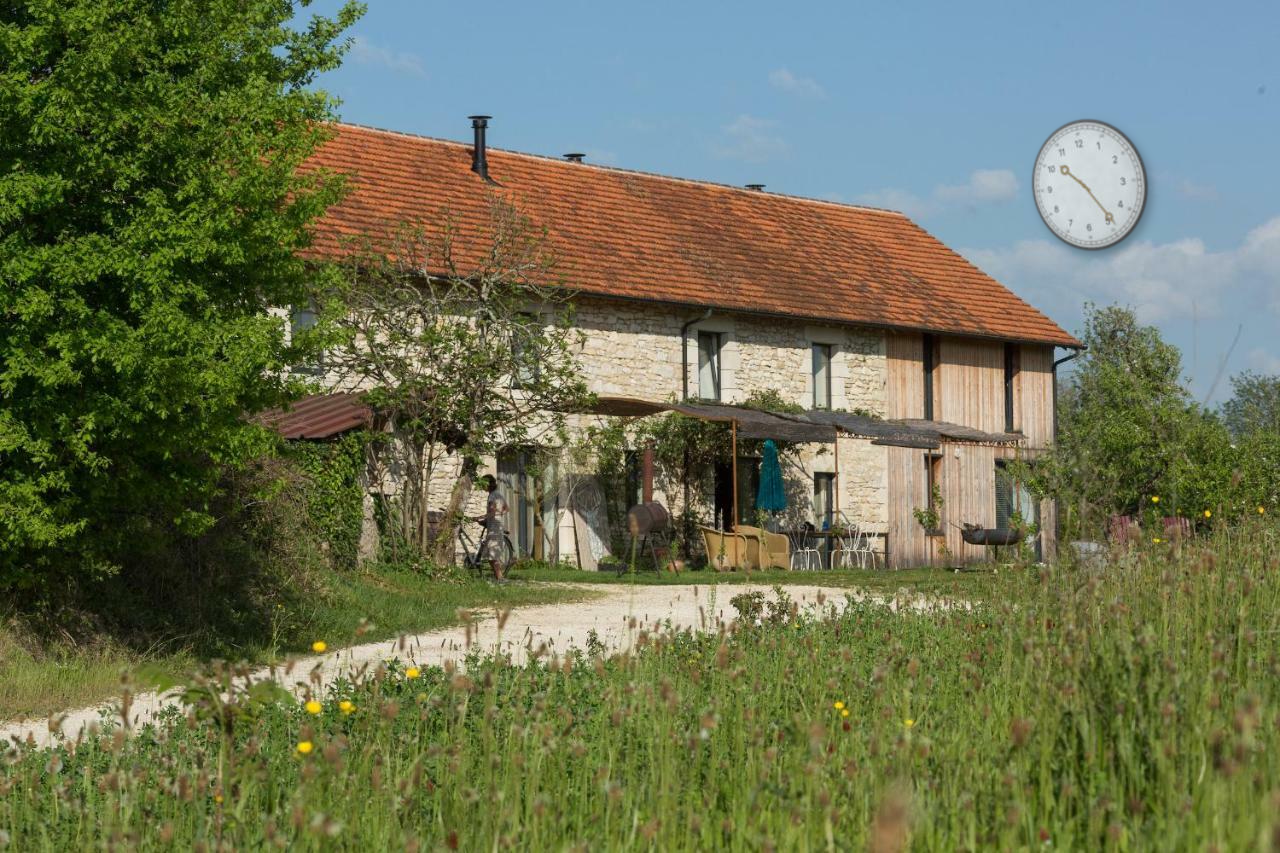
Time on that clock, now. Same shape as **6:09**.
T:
**10:24**
